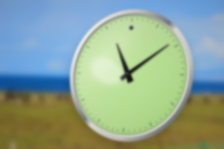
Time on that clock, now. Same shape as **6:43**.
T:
**11:09**
